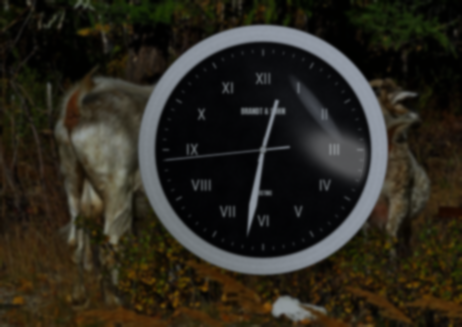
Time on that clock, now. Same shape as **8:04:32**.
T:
**12:31:44**
